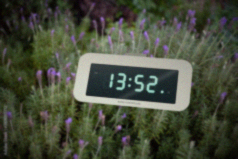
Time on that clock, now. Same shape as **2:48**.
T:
**13:52**
